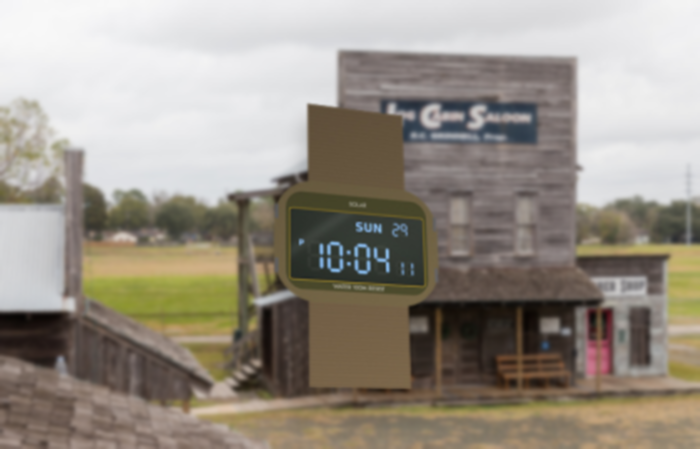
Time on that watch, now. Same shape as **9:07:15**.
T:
**10:04:11**
